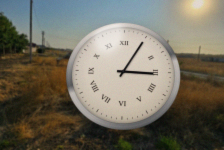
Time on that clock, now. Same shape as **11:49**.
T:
**3:05**
